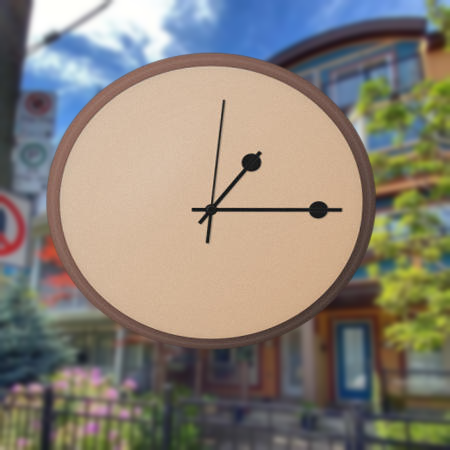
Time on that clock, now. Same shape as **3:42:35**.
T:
**1:15:01**
